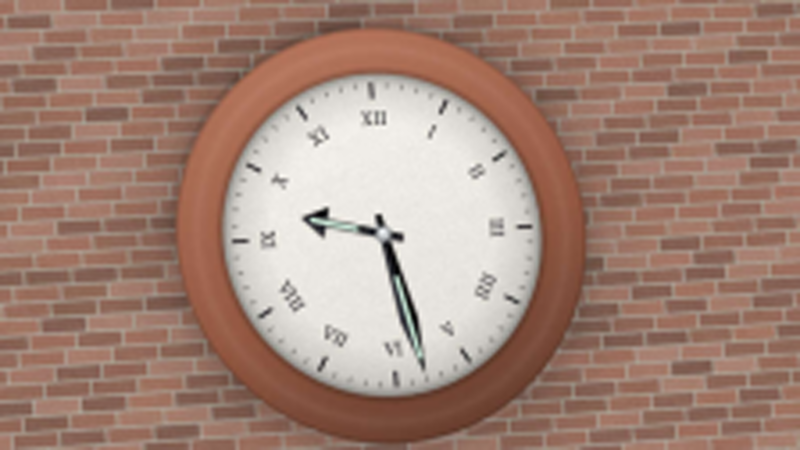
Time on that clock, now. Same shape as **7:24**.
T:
**9:28**
